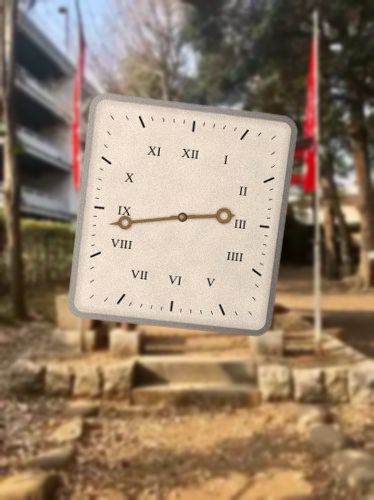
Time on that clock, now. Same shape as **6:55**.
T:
**2:43**
